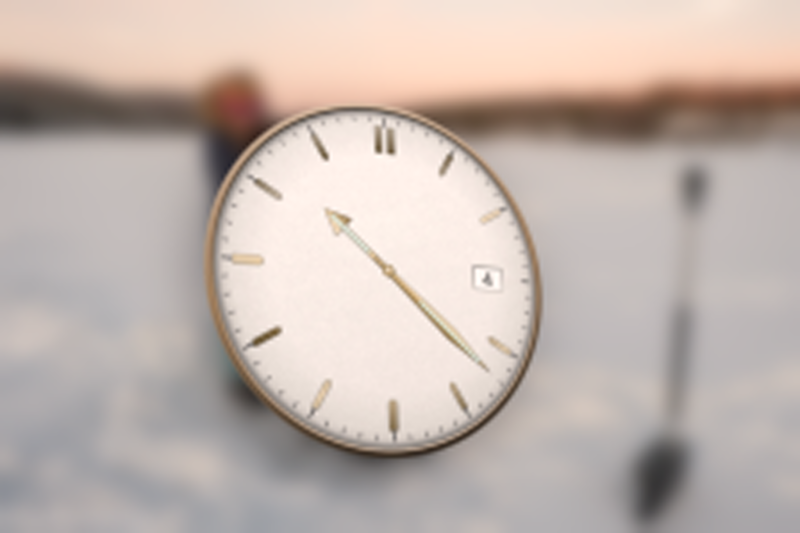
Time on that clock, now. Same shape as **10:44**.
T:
**10:22**
